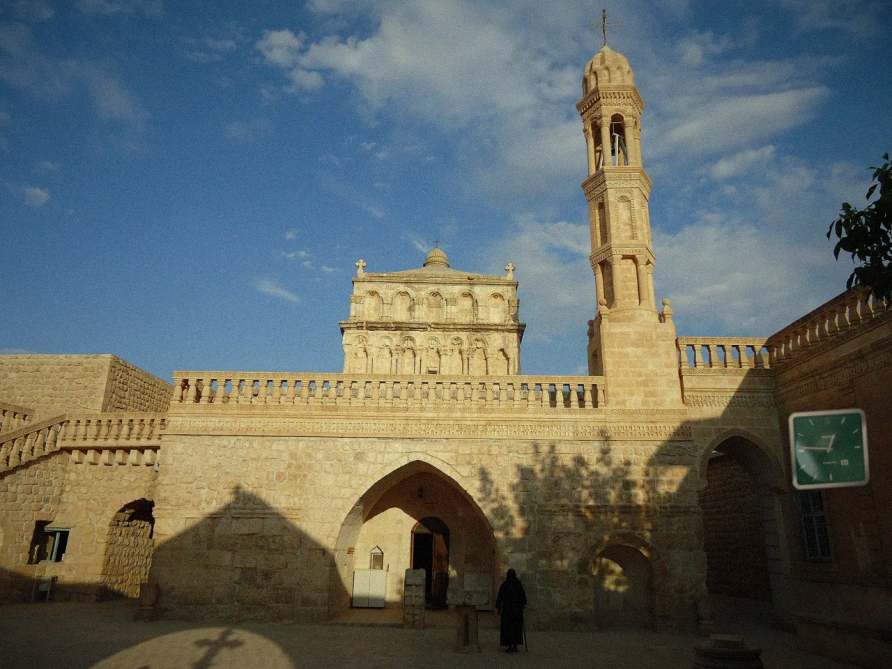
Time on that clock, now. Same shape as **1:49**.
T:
**12:46**
